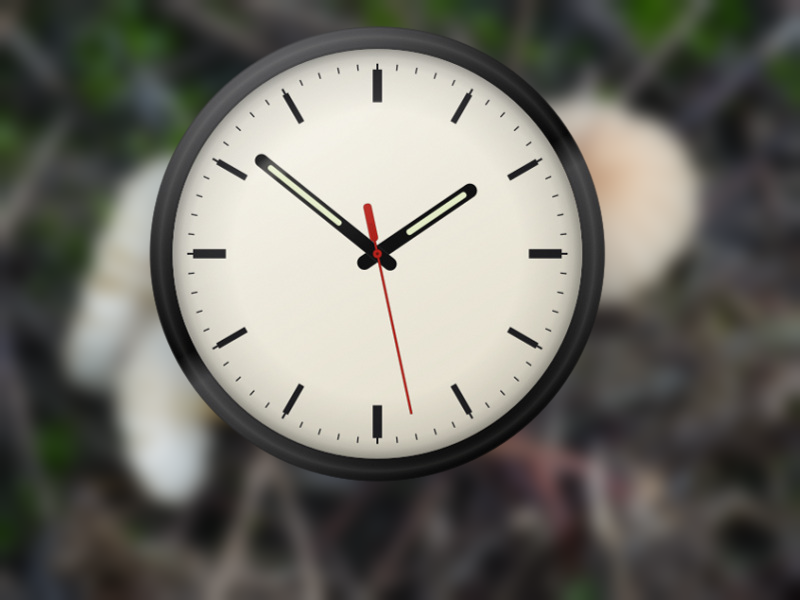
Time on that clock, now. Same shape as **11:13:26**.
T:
**1:51:28**
